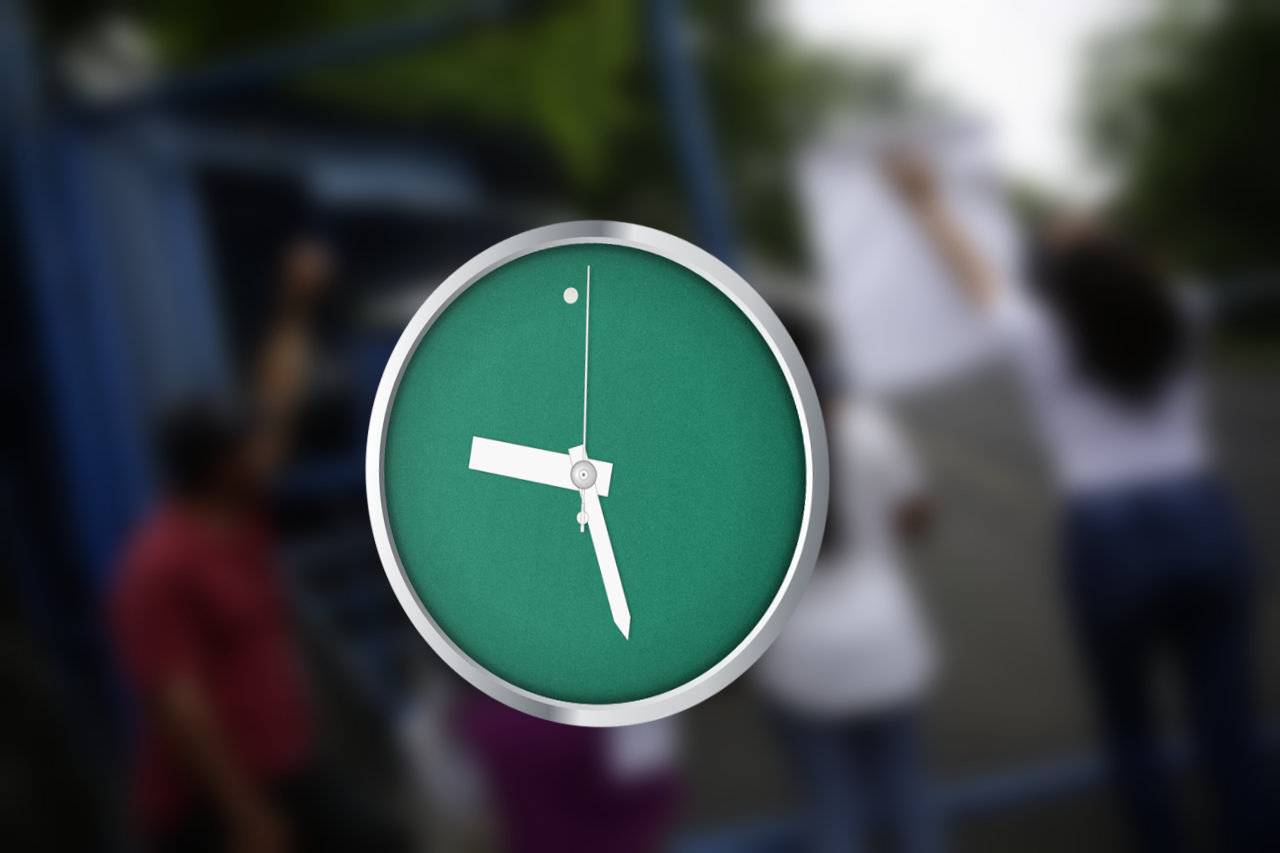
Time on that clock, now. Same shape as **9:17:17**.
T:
**9:28:01**
